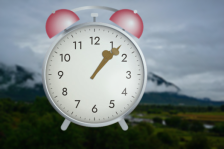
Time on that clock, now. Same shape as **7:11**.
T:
**1:07**
